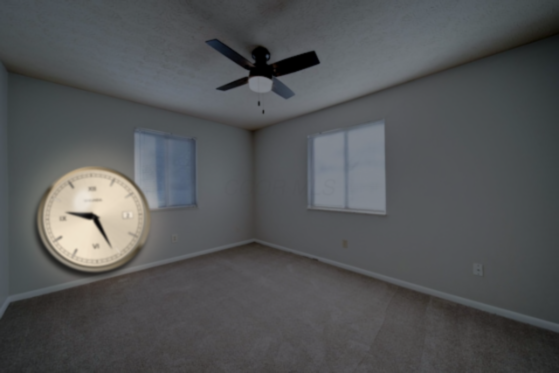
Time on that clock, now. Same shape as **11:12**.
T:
**9:26**
